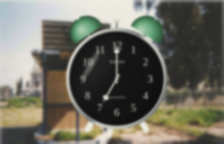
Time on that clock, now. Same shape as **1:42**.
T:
**7:00**
